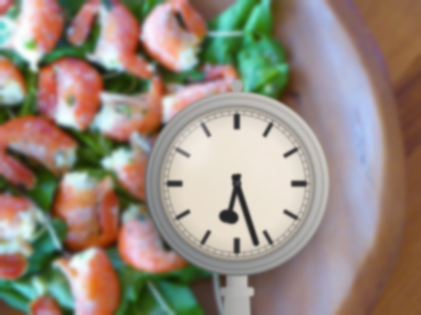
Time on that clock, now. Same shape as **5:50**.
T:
**6:27**
